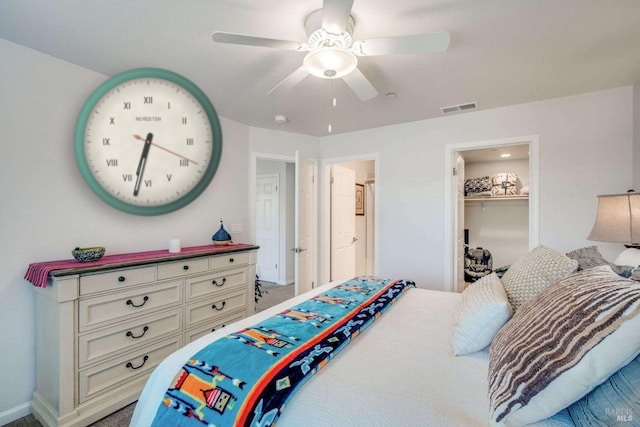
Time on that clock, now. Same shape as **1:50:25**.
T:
**6:32:19**
